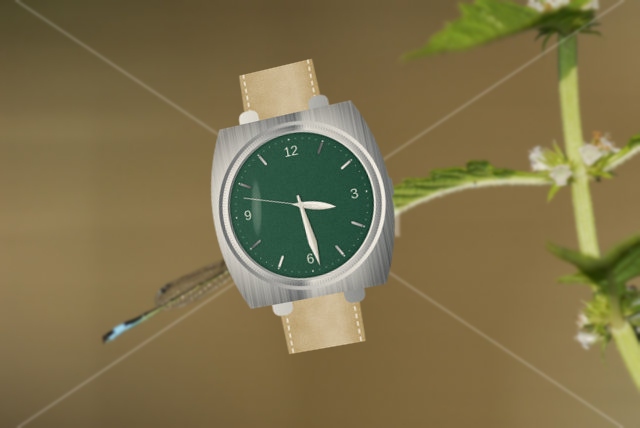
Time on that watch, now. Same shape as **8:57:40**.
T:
**3:28:48**
